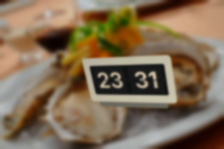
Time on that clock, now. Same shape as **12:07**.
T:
**23:31**
